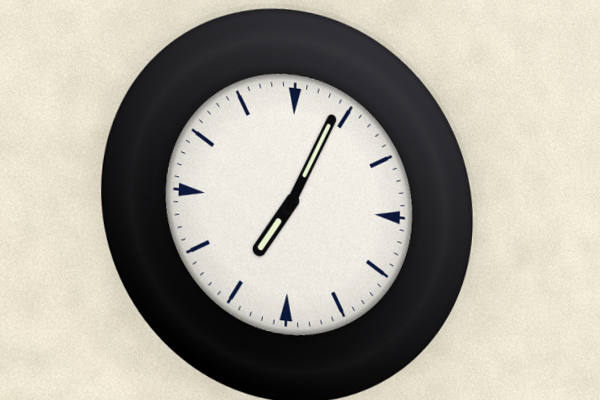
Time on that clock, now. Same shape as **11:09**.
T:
**7:04**
